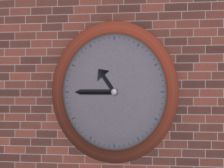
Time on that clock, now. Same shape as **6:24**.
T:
**10:45**
